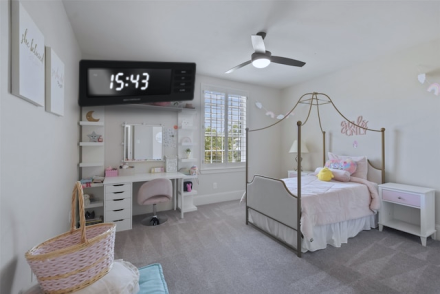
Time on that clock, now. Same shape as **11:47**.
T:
**15:43**
